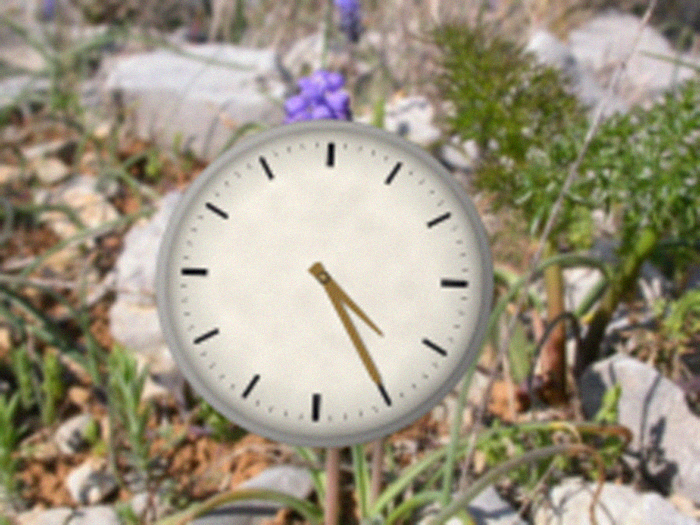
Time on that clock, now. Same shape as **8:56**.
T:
**4:25**
